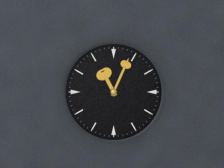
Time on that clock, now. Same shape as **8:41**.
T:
**11:04**
